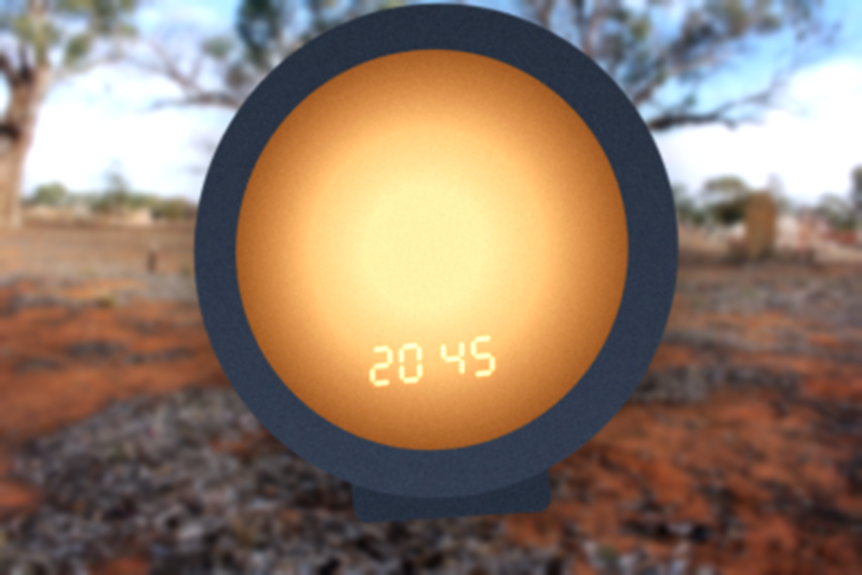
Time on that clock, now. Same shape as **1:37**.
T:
**20:45**
